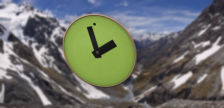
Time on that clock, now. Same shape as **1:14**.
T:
**1:58**
